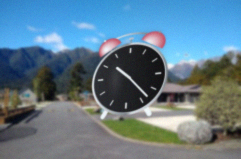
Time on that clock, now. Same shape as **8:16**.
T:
**10:23**
